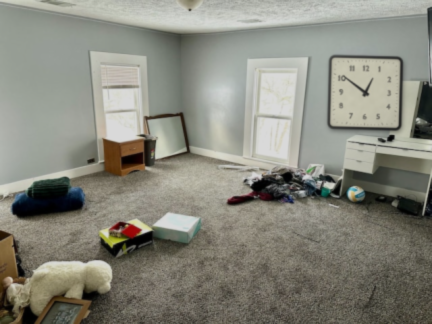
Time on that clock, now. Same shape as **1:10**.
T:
**12:51**
